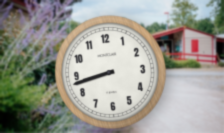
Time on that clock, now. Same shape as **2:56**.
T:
**8:43**
